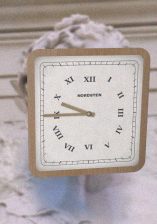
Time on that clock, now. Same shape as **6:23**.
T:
**9:45**
